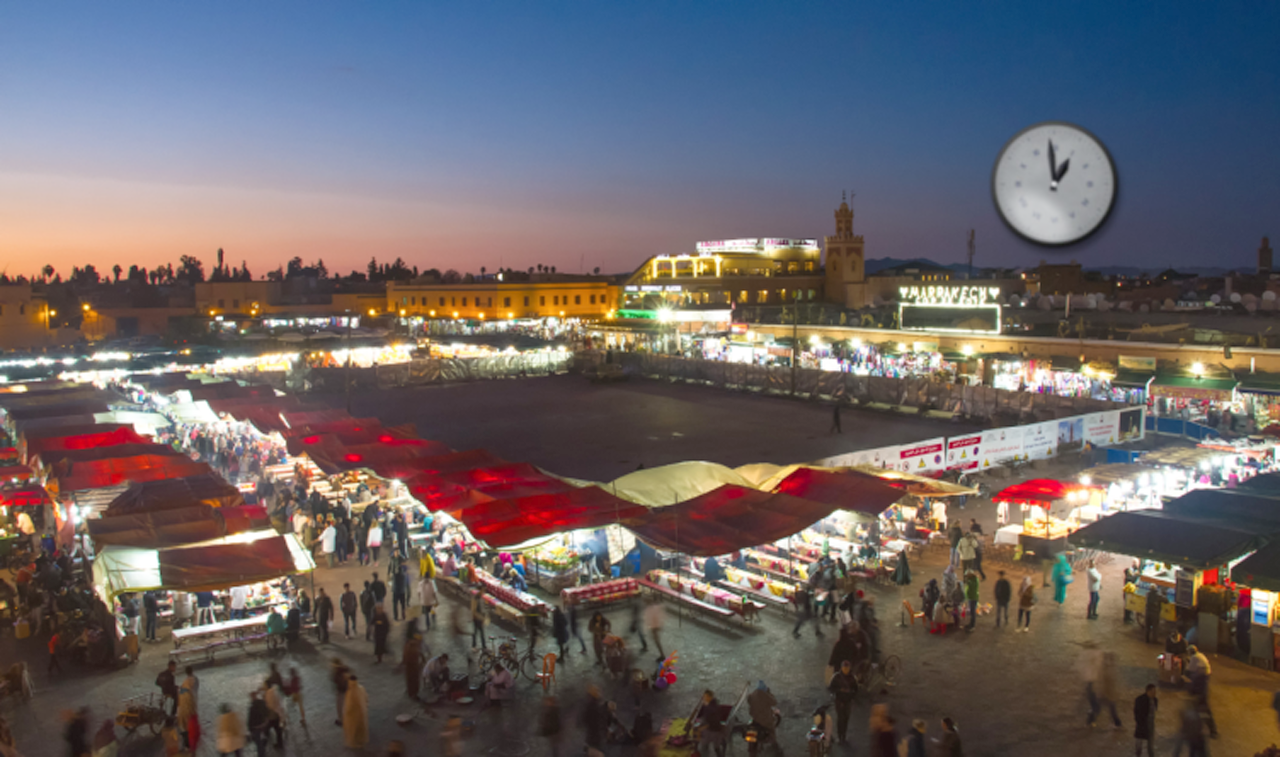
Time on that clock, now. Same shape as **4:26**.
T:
**12:59**
